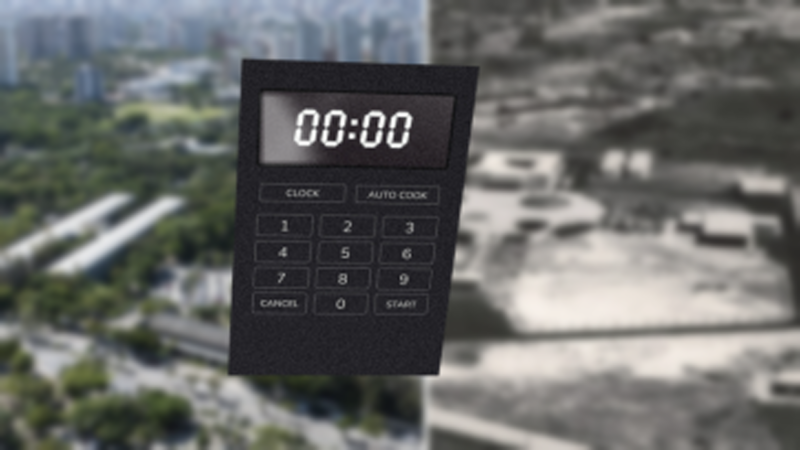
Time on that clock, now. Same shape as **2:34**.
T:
**0:00**
